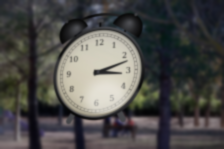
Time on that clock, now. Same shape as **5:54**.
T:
**3:12**
